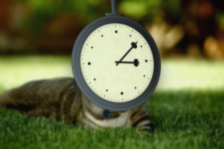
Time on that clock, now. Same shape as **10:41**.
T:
**3:08**
